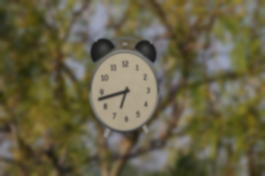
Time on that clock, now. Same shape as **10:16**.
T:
**6:43**
